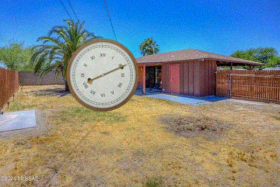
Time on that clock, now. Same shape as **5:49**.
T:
**8:11**
